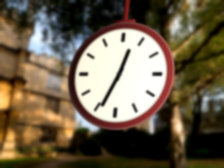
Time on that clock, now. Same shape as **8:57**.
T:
**12:34**
